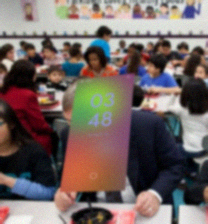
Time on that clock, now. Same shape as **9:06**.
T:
**3:48**
